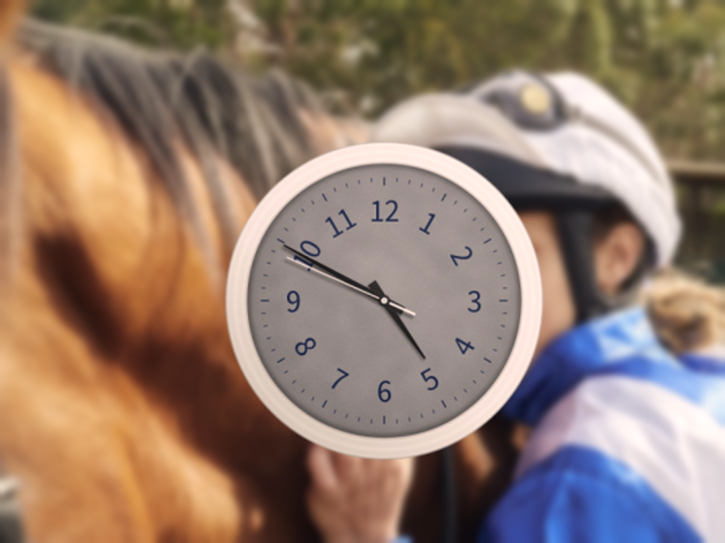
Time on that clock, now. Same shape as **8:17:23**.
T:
**4:49:49**
